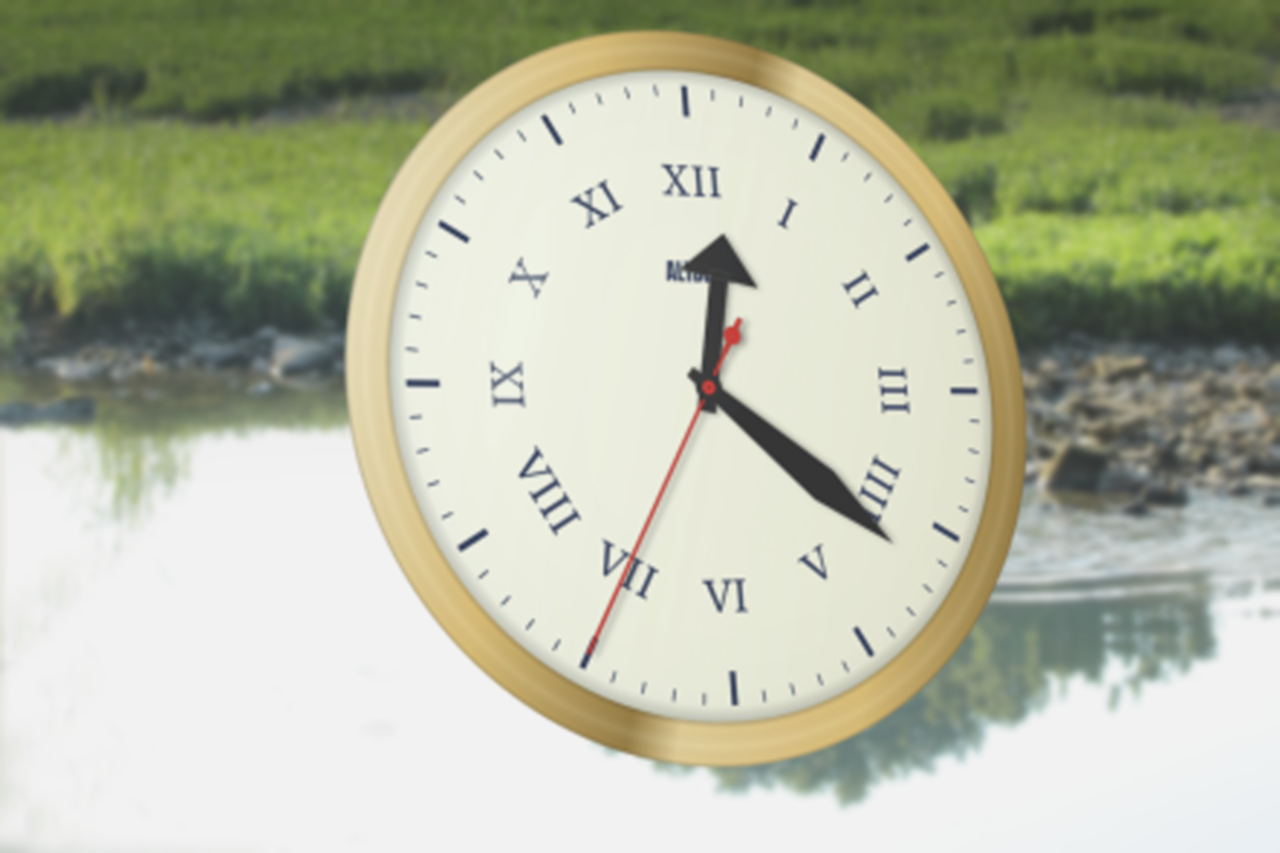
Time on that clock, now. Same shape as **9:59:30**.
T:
**12:21:35**
